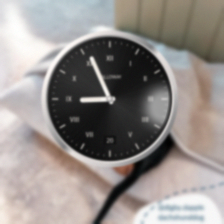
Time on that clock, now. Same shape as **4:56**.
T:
**8:56**
